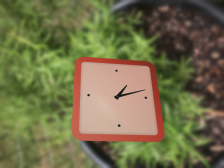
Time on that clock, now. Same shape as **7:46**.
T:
**1:12**
